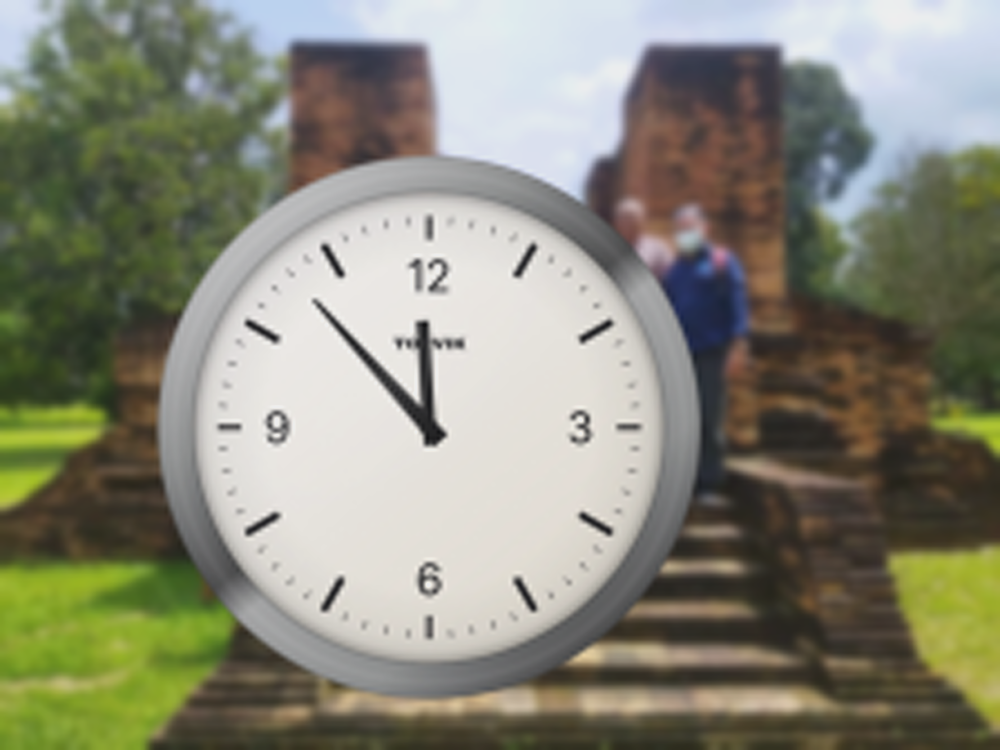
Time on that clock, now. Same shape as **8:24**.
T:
**11:53**
